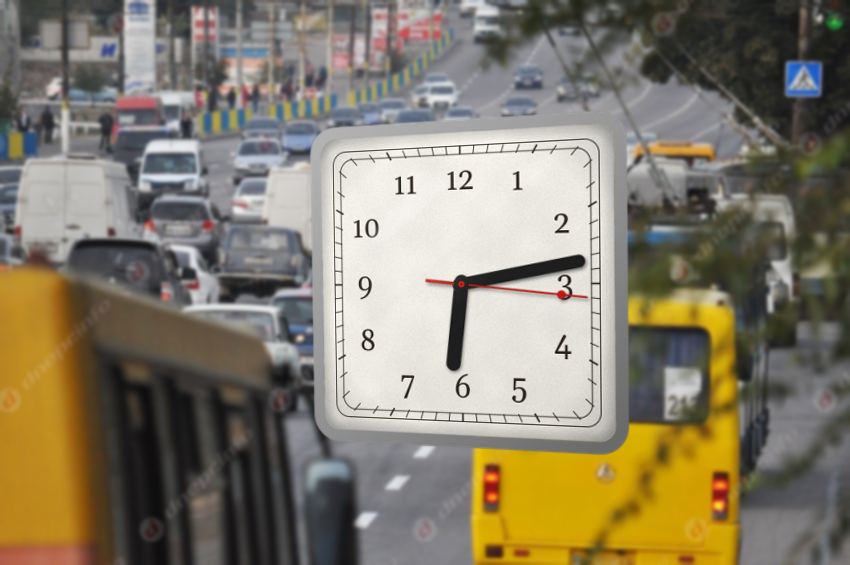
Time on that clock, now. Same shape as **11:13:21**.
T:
**6:13:16**
